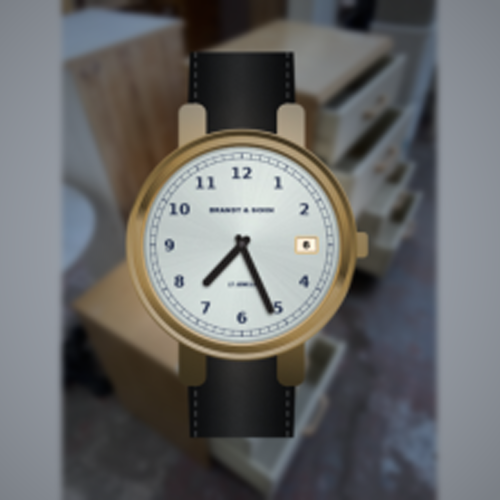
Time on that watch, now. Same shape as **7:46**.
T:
**7:26**
